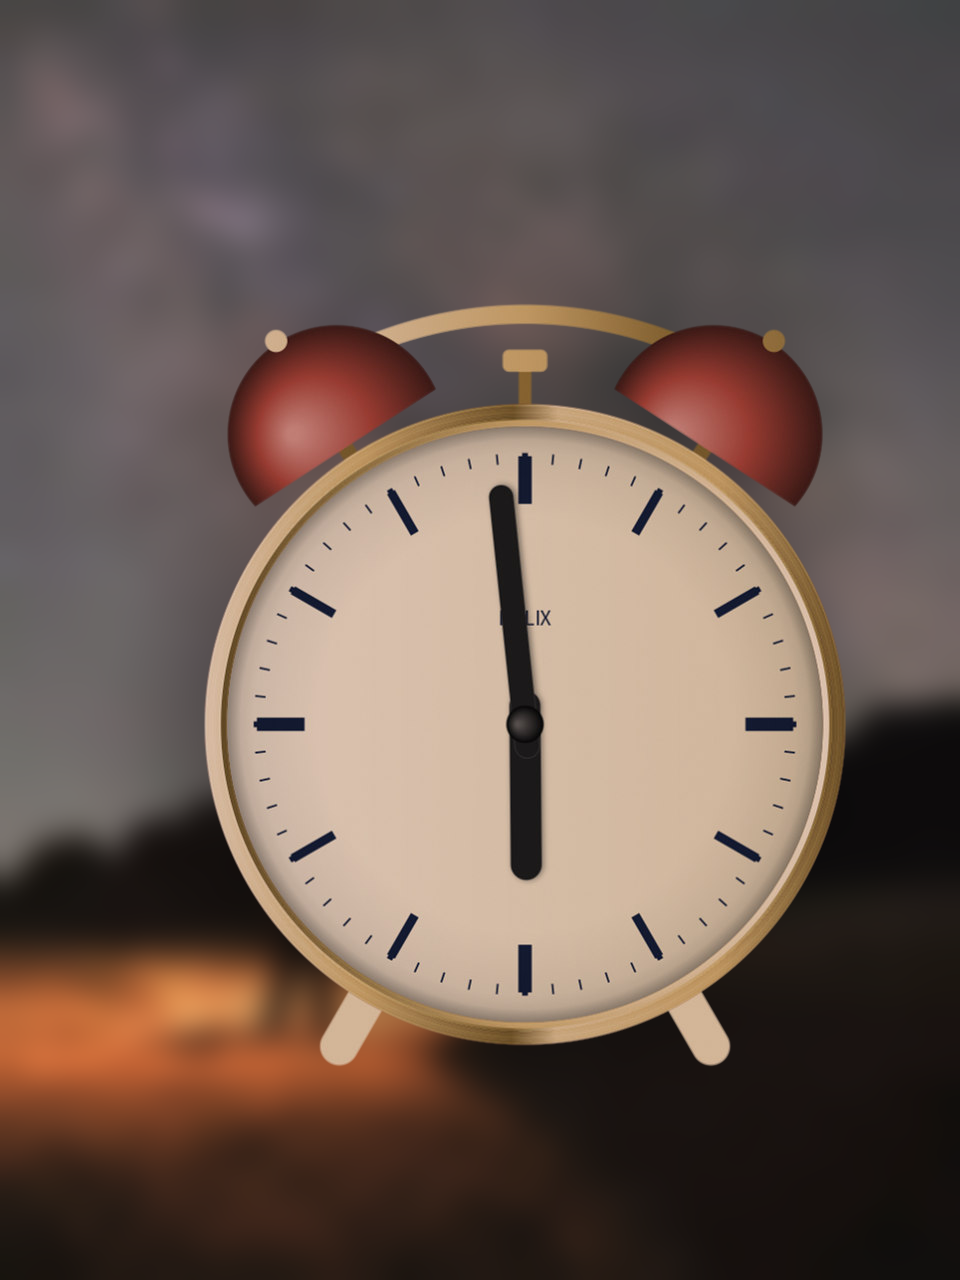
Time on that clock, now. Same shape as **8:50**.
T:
**5:59**
